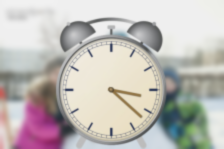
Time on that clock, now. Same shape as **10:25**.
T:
**3:22**
